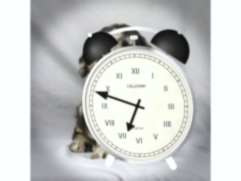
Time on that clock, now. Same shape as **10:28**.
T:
**6:48**
